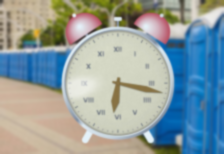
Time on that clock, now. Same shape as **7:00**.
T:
**6:17**
